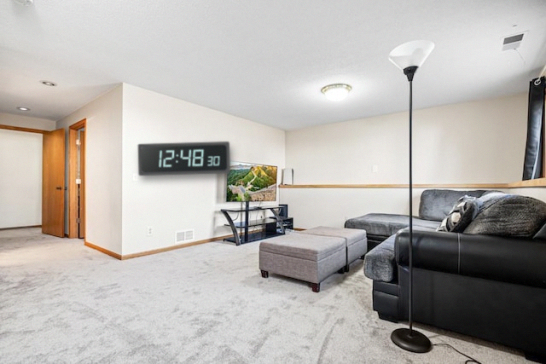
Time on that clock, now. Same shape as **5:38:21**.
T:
**12:48:30**
